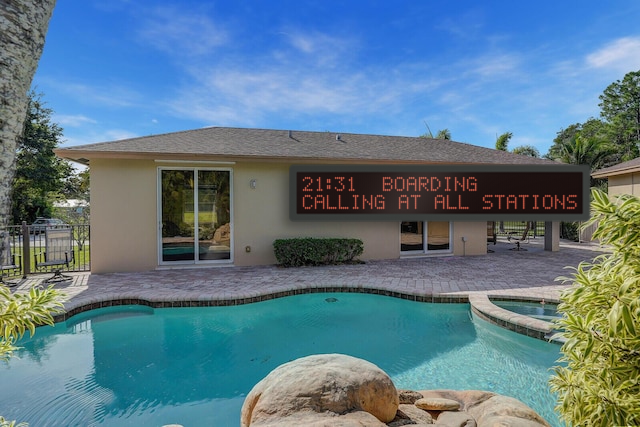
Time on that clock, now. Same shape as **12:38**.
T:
**21:31**
